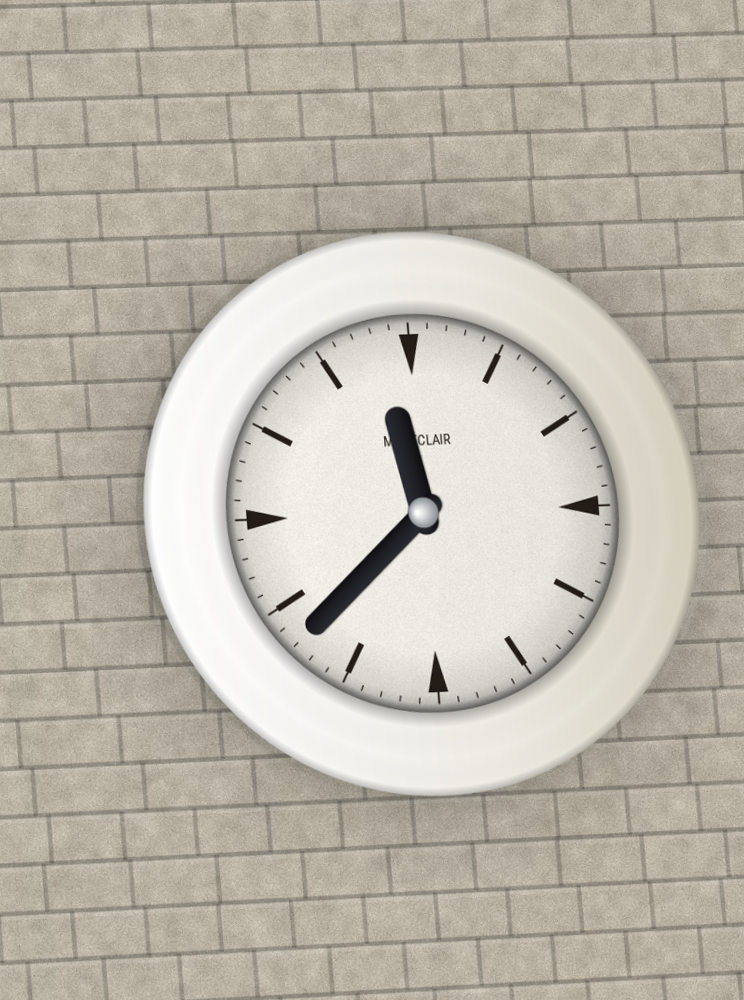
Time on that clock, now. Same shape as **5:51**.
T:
**11:38**
